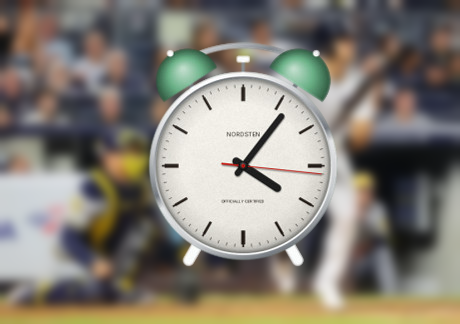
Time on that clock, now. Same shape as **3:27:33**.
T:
**4:06:16**
